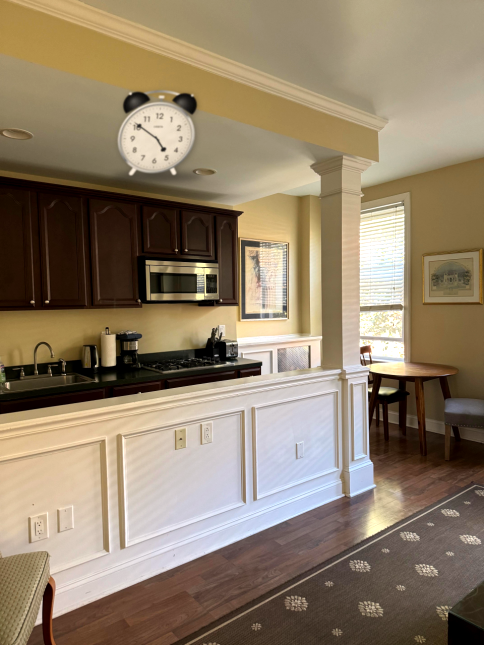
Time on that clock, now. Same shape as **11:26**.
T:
**4:51**
